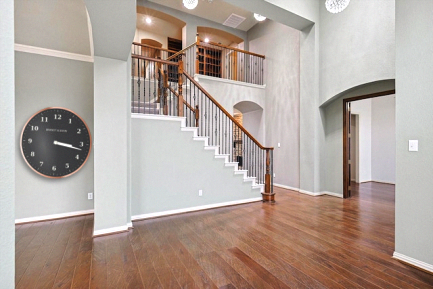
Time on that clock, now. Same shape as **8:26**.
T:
**3:17**
